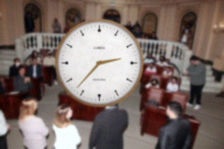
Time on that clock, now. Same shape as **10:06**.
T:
**2:37**
